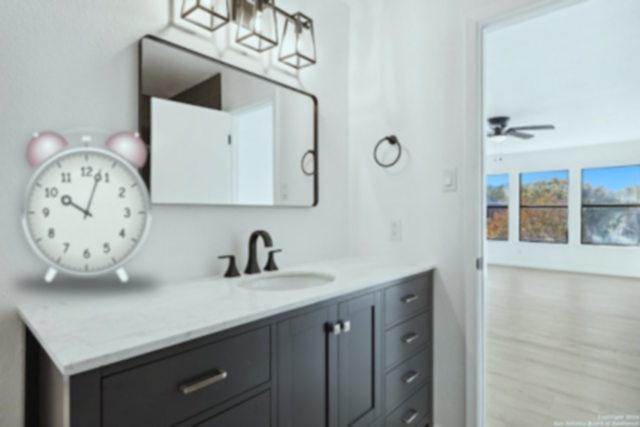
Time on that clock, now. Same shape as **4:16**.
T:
**10:03**
